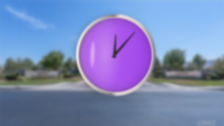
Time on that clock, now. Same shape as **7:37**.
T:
**12:07**
